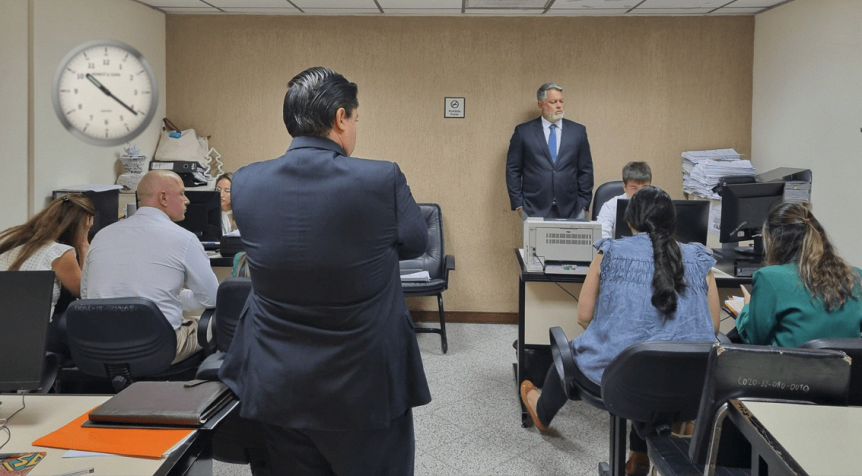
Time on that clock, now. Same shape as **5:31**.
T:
**10:21**
